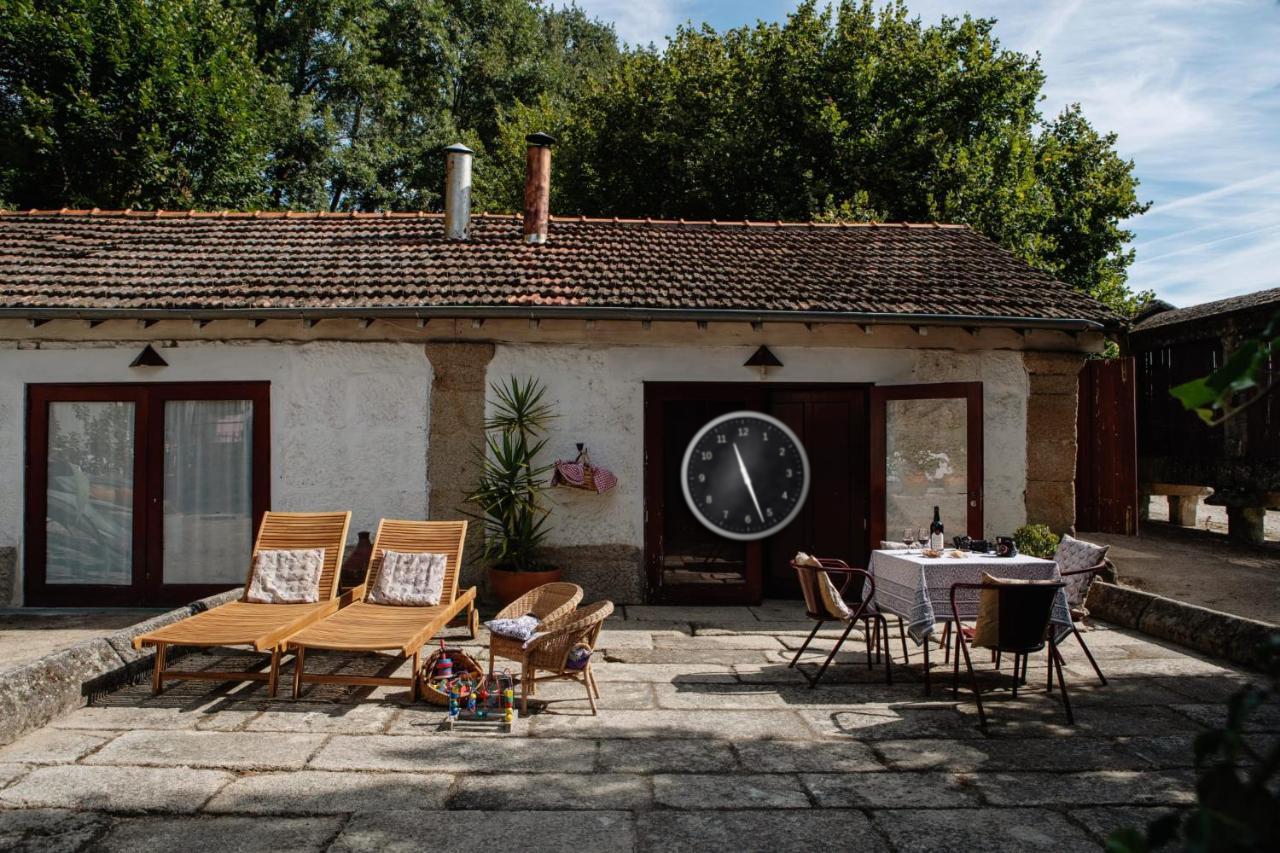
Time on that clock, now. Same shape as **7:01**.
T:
**11:27**
